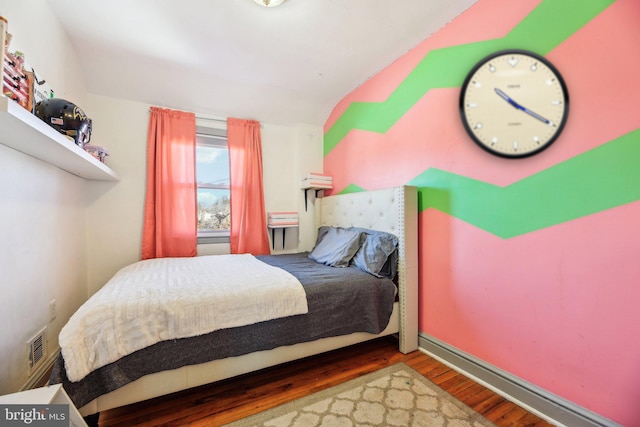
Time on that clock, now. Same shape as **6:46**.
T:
**10:20**
